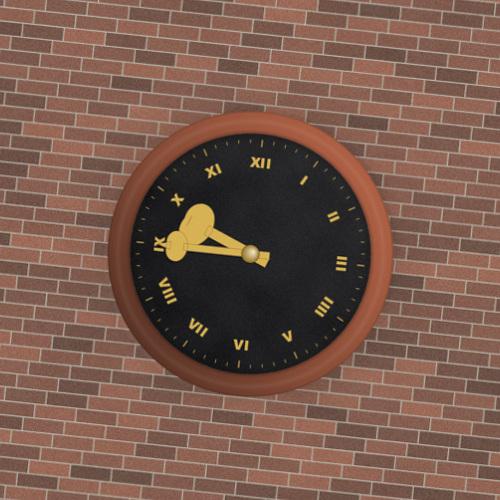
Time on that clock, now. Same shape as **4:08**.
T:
**9:45**
